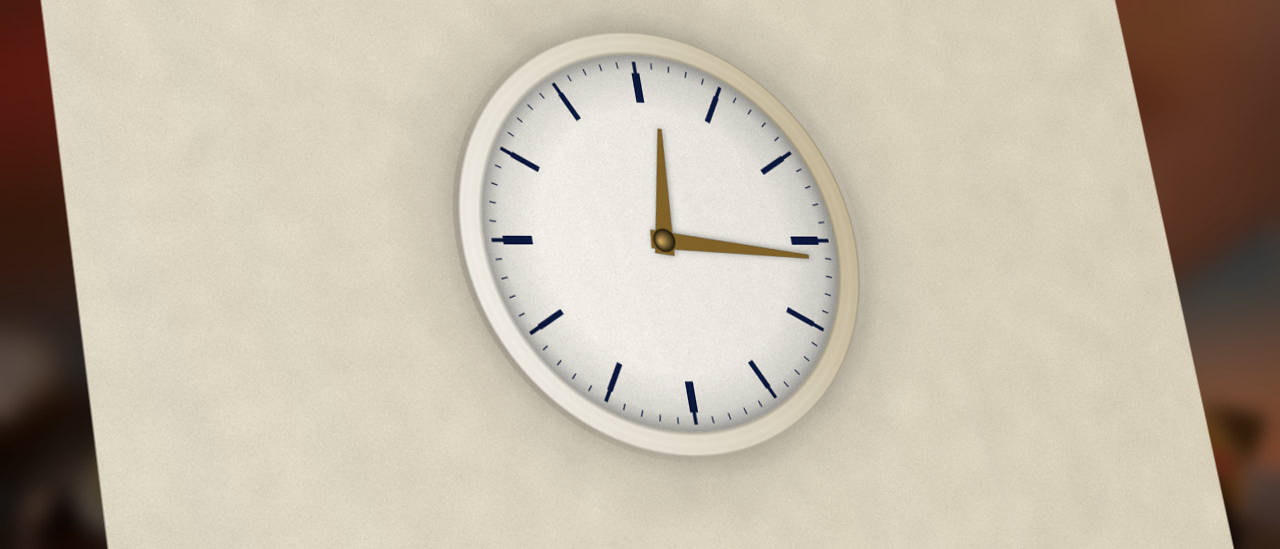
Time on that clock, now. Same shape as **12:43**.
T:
**12:16**
